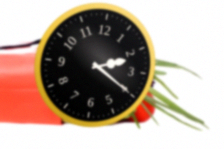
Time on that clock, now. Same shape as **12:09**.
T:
**2:20**
